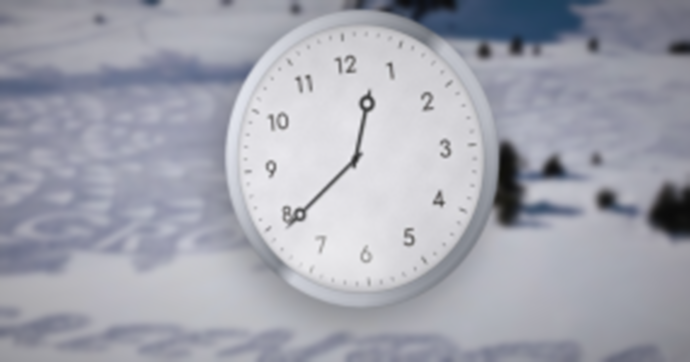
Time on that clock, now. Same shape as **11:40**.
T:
**12:39**
